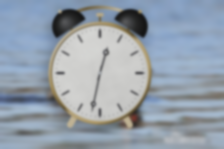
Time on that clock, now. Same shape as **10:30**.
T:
**12:32**
